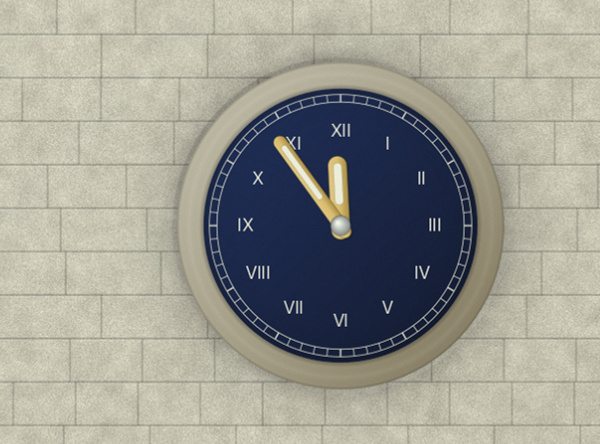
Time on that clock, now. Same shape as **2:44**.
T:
**11:54**
